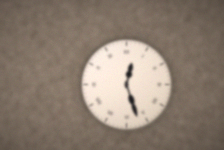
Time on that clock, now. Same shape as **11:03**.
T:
**12:27**
